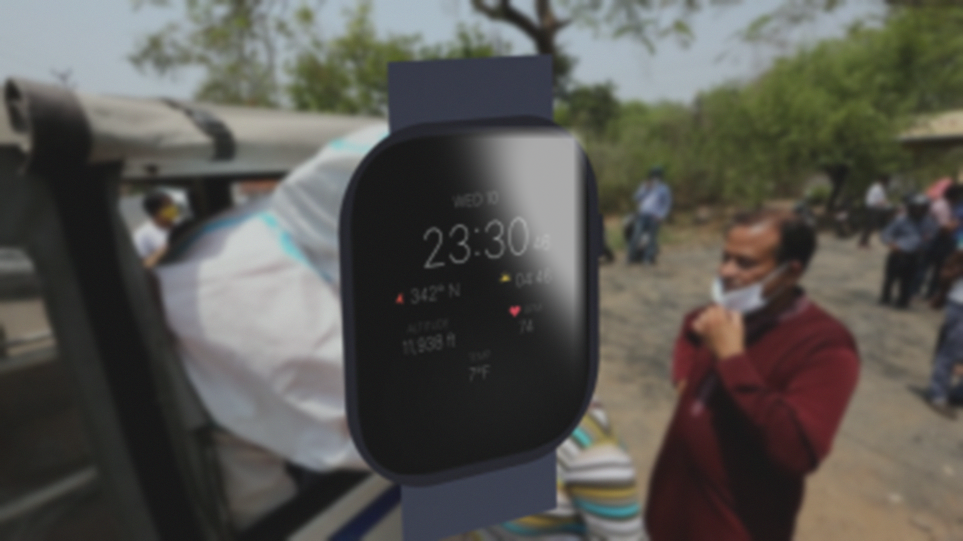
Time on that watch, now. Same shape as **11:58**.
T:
**23:30**
